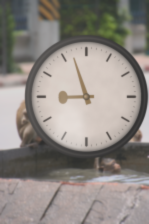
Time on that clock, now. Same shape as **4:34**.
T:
**8:57**
